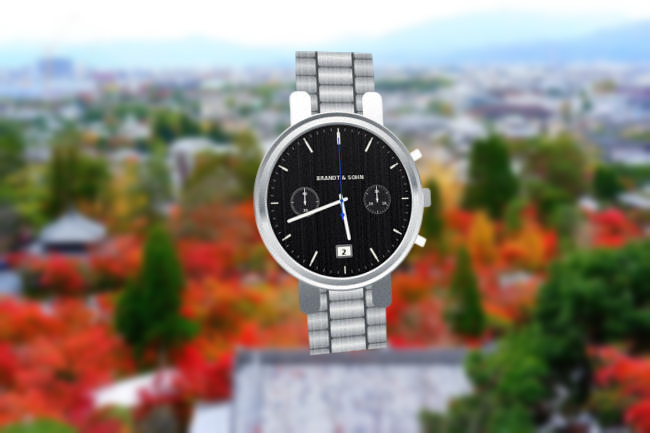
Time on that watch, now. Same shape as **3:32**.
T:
**5:42**
